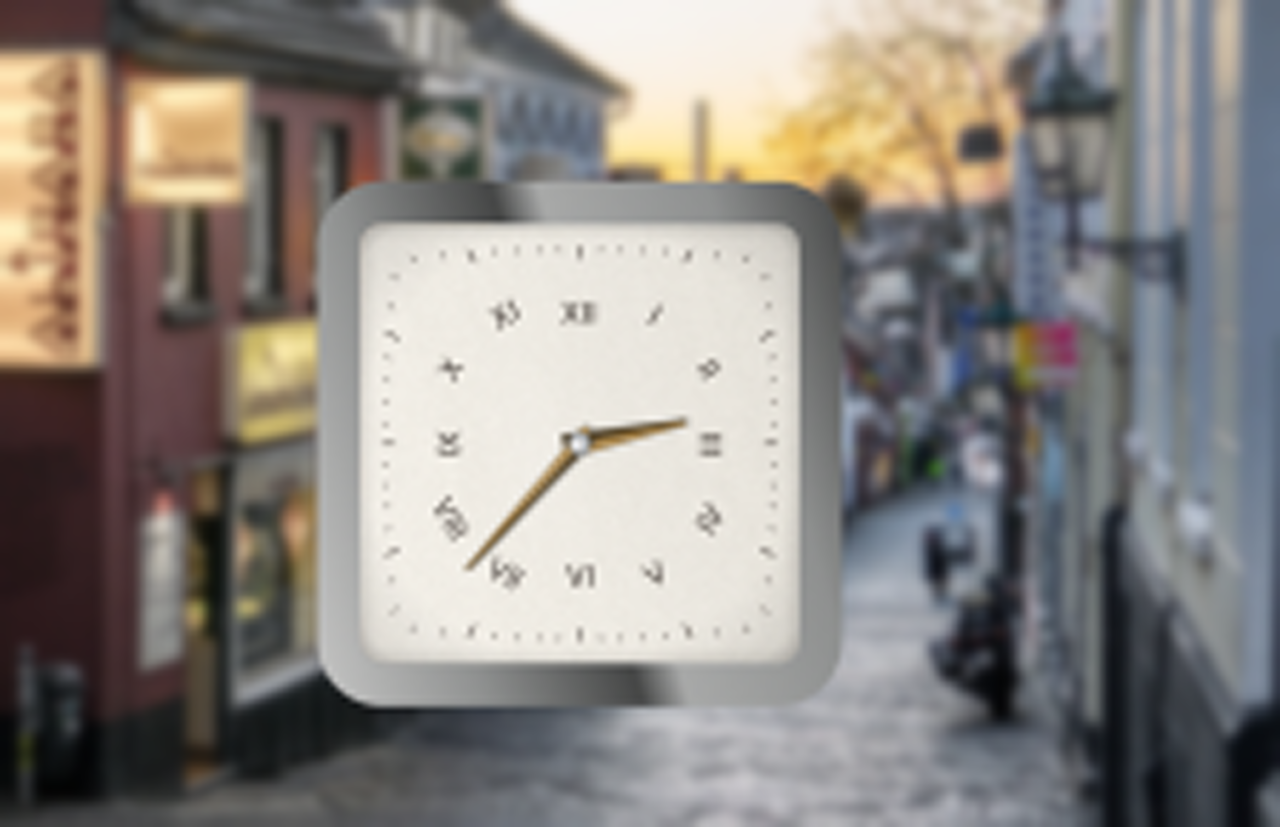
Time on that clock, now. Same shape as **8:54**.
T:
**2:37**
